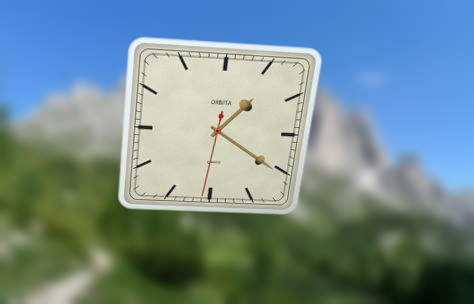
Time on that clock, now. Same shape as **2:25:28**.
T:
**1:20:31**
